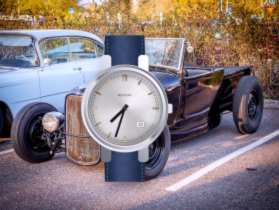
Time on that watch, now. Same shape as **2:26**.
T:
**7:33**
